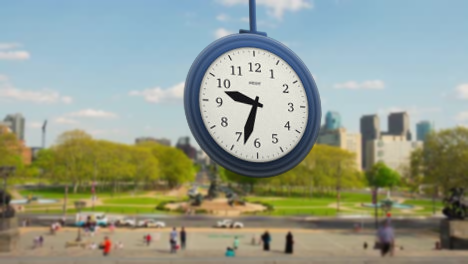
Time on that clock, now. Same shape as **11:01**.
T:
**9:33**
